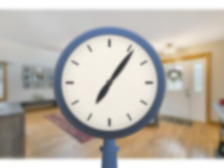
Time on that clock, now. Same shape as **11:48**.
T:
**7:06**
